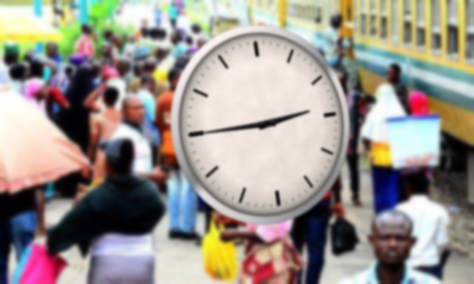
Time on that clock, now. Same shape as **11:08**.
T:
**2:45**
